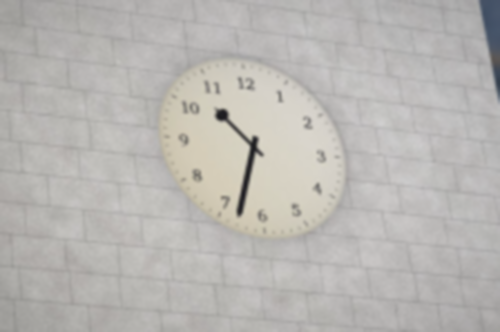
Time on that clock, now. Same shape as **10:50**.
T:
**10:33**
